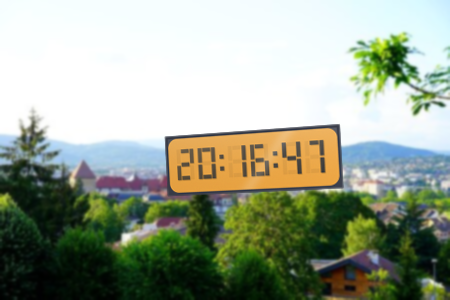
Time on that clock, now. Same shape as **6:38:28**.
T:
**20:16:47**
